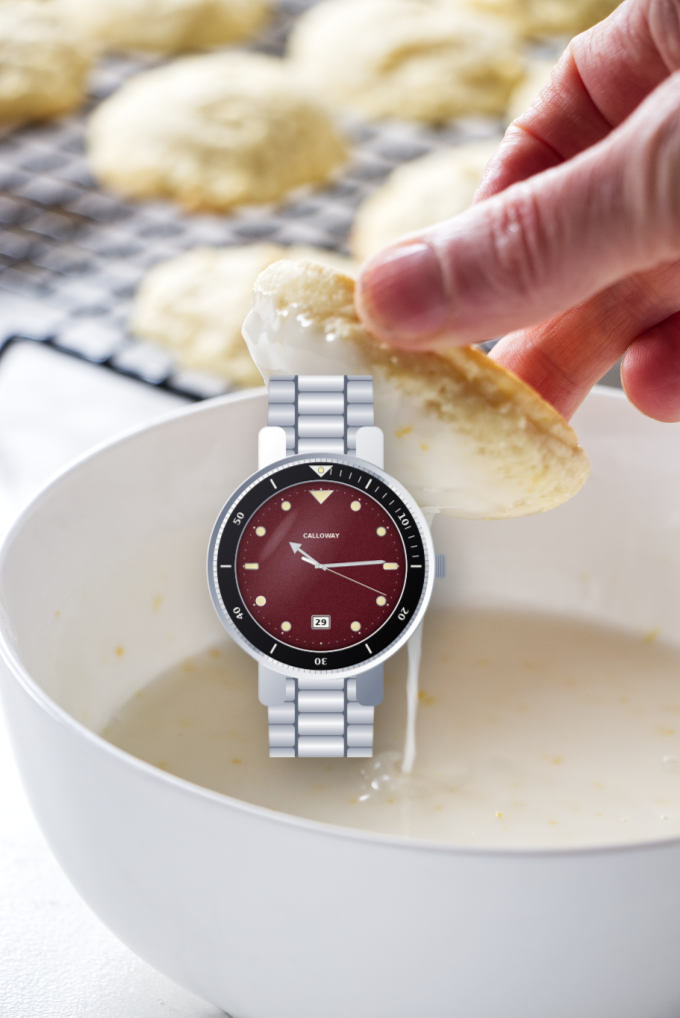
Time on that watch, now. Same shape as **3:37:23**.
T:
**10:14:19**
